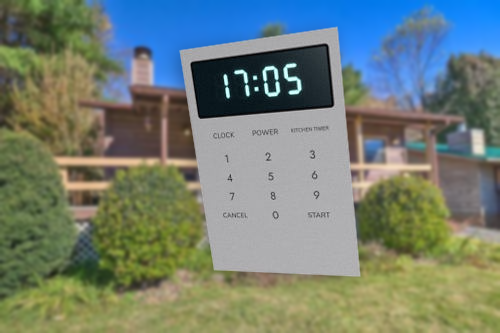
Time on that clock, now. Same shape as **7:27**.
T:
**17:05**
